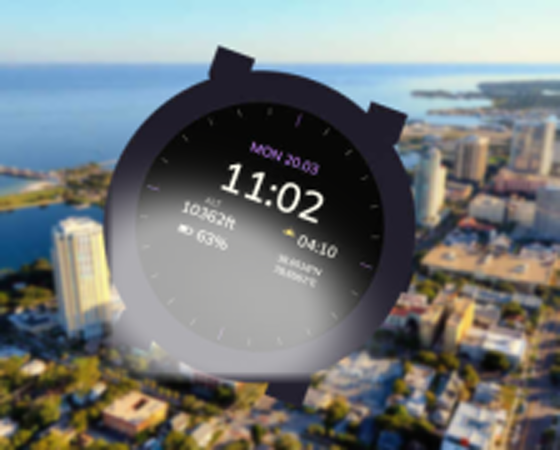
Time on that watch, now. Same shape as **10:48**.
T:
**11:02**
